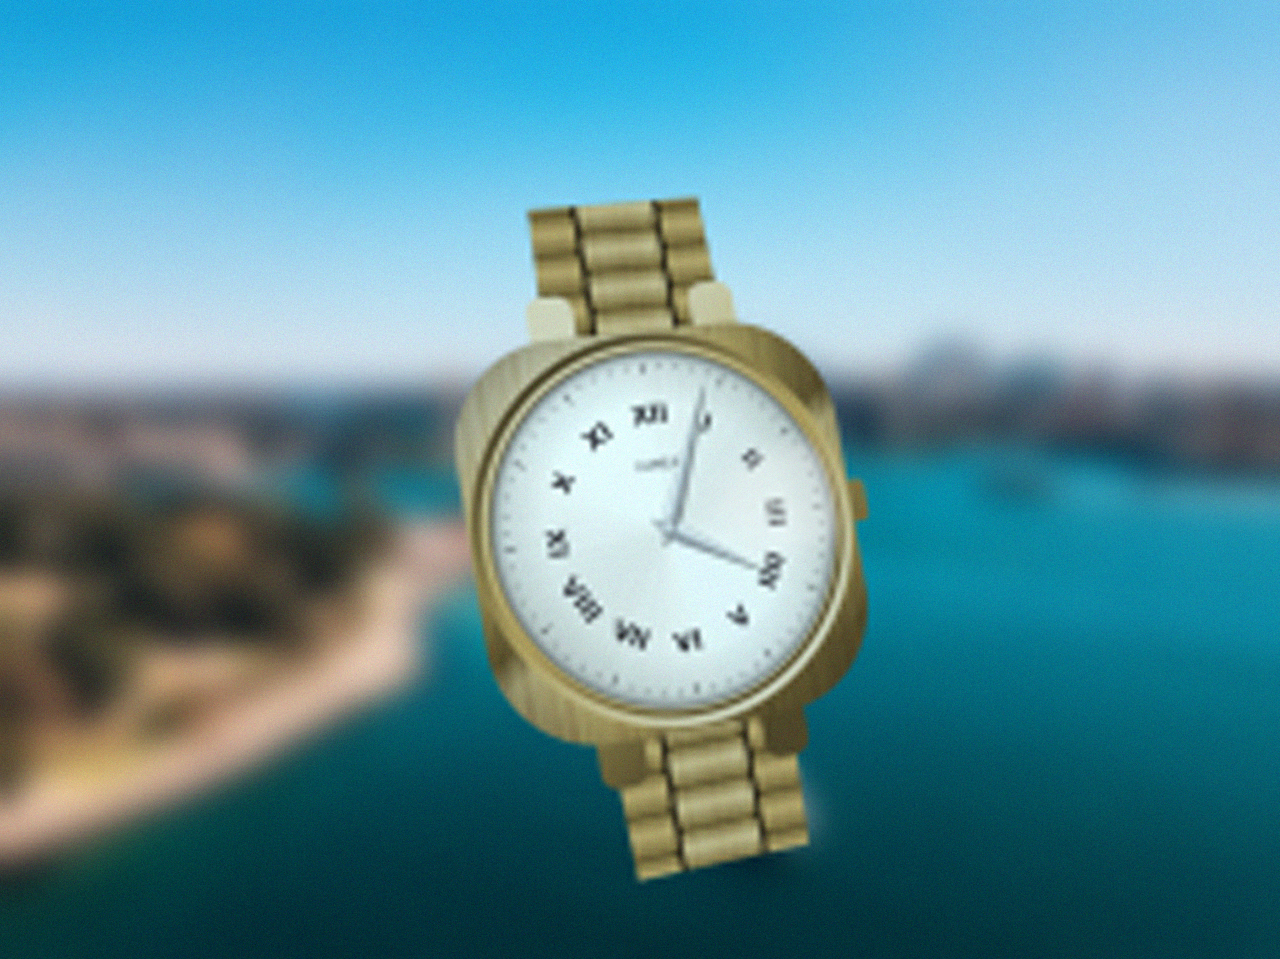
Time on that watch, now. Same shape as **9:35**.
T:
**4:04**
